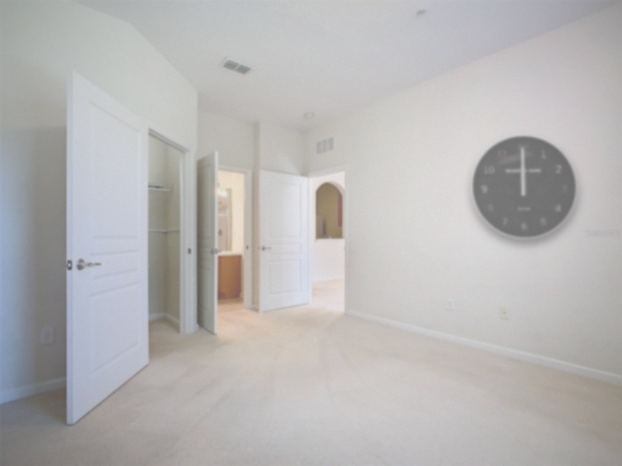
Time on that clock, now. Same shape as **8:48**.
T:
**12:00**
